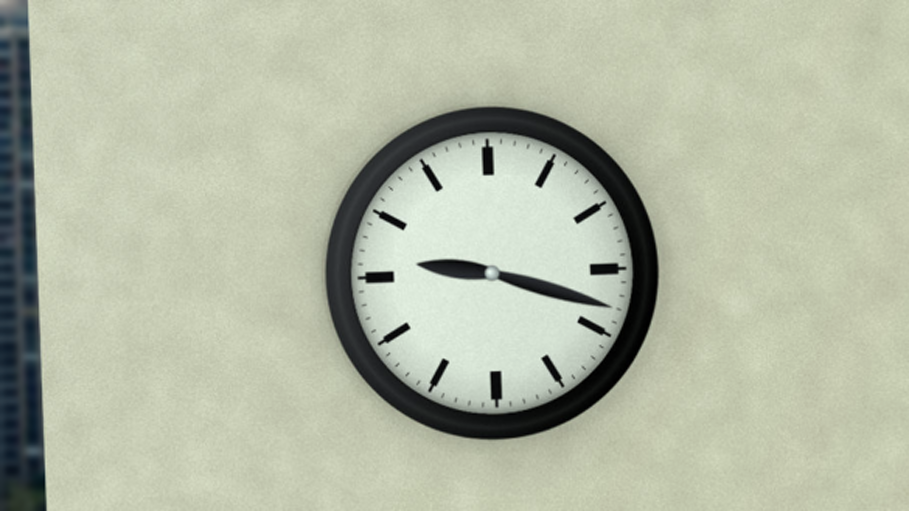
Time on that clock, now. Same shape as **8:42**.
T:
**9:18**
